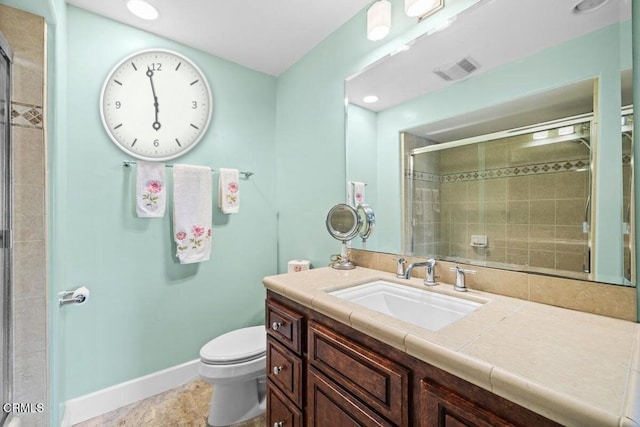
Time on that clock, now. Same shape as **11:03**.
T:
**5:58**
